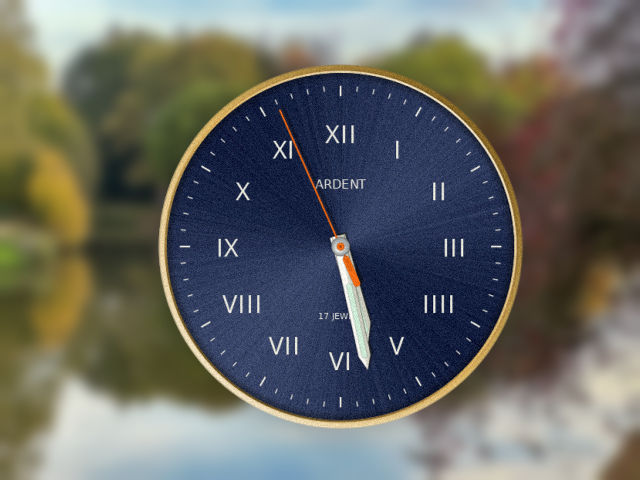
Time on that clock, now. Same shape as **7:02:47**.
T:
**5:27:56**
